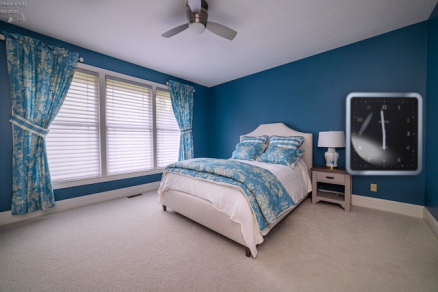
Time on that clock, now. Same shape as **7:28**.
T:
**5:59**
